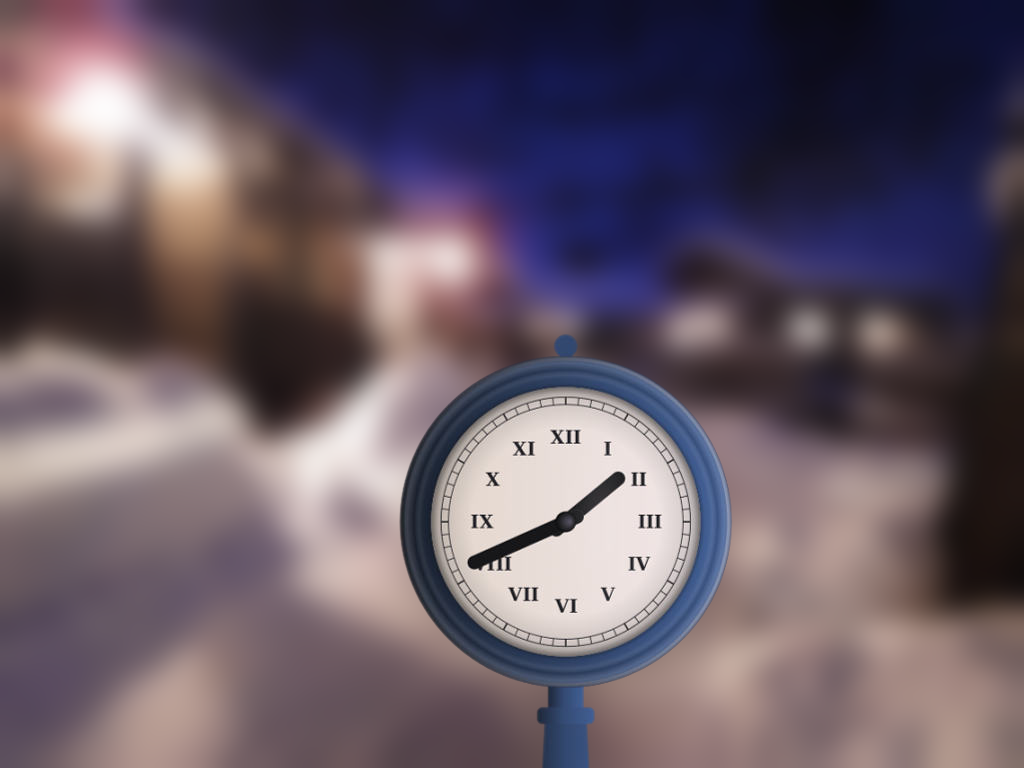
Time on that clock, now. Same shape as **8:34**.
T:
**1:41**
